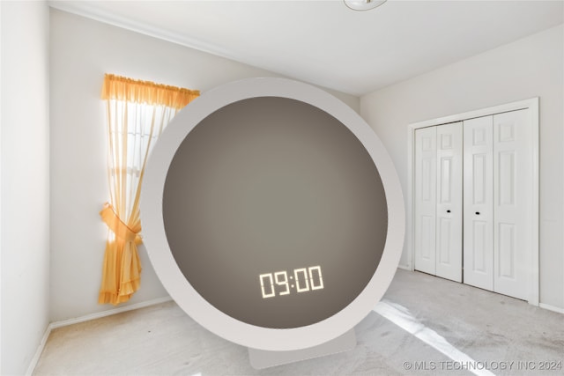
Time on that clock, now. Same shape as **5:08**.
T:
**9:00**
